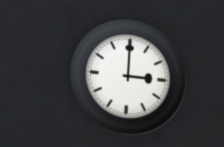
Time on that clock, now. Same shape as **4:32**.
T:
**3:00**
